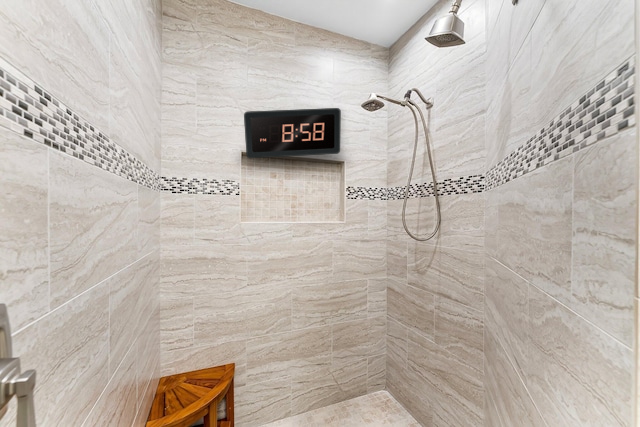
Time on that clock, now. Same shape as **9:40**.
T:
**8:58**
